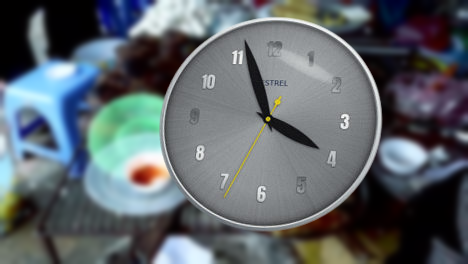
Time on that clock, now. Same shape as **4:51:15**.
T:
**3:56:34**
